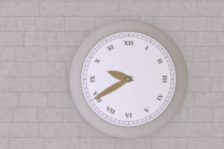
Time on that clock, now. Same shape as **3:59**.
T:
**9:40**
